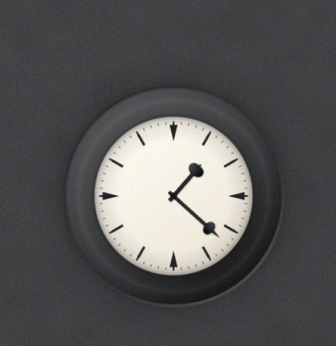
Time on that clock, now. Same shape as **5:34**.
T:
**1:22**
